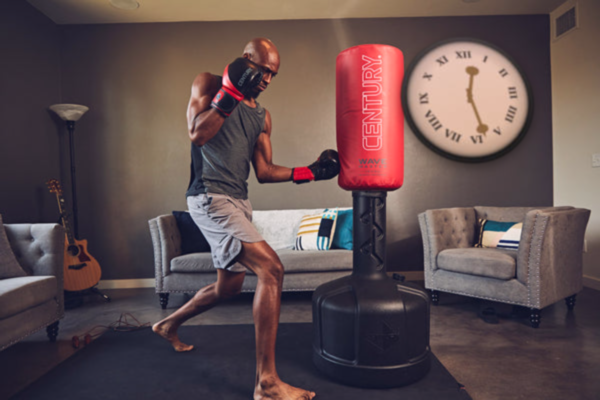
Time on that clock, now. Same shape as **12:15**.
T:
**12:28**
